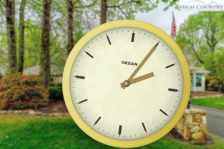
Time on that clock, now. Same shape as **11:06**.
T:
**2:05**
